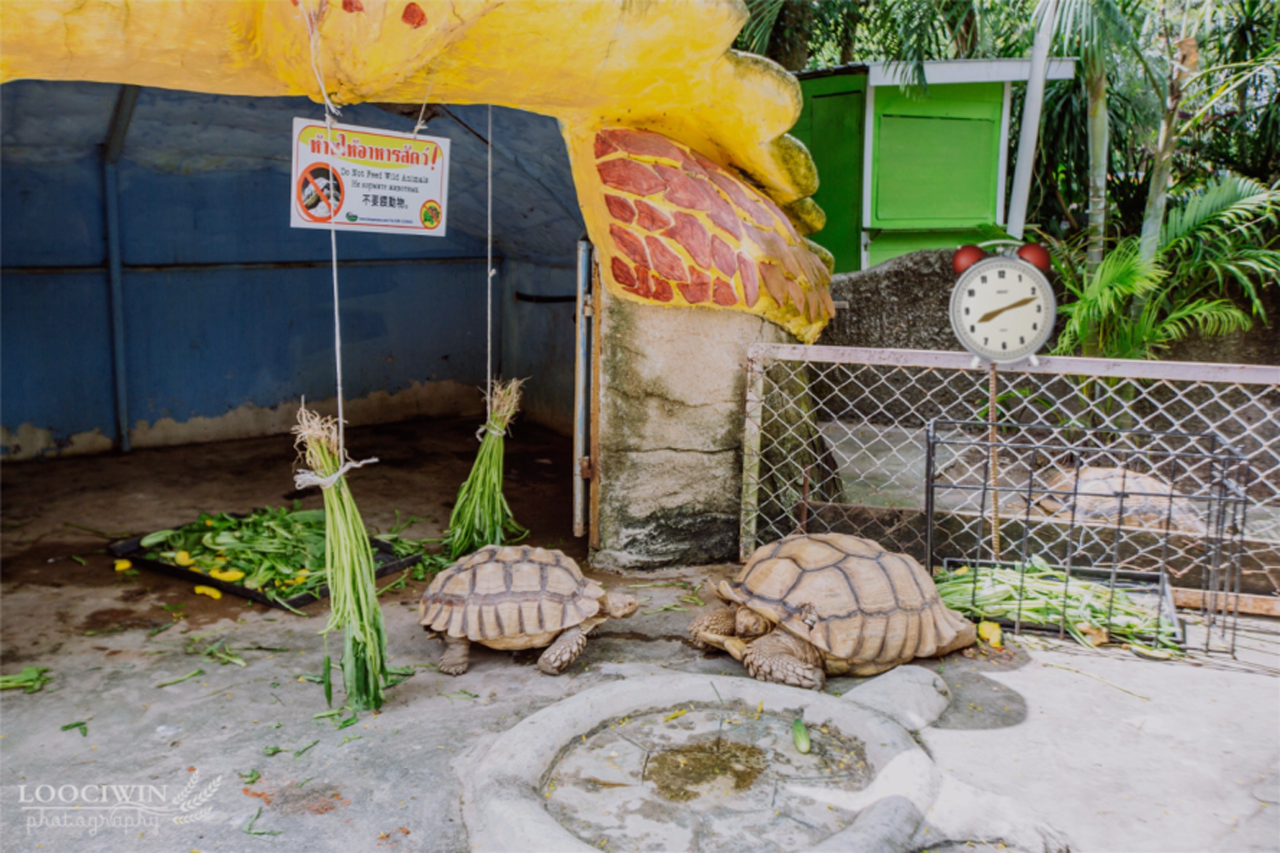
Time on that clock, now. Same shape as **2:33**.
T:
**8:12**
